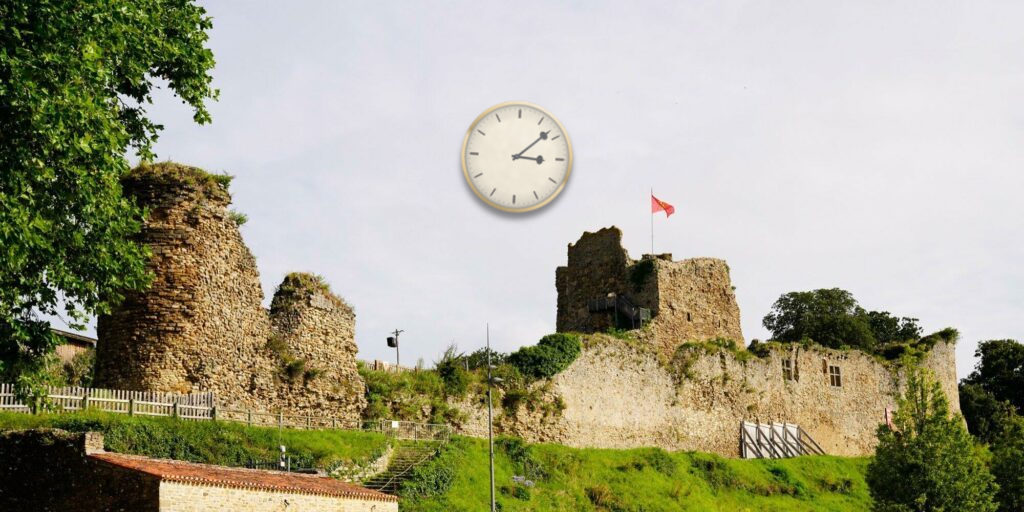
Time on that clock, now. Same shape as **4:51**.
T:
**3:08**
